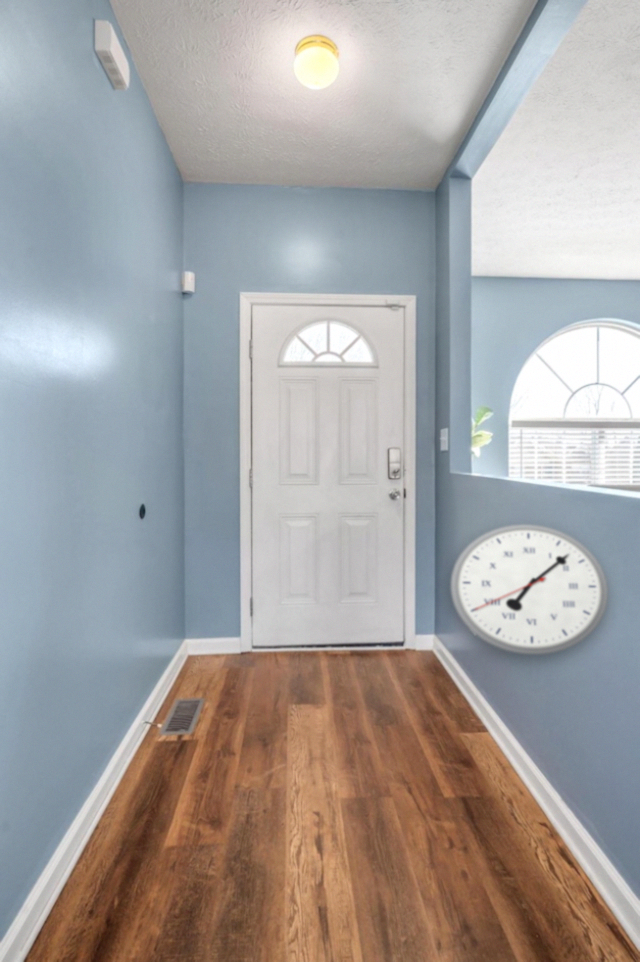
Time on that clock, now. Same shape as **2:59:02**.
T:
**7:07:40**
